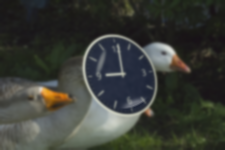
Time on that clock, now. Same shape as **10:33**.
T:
**9:01**
